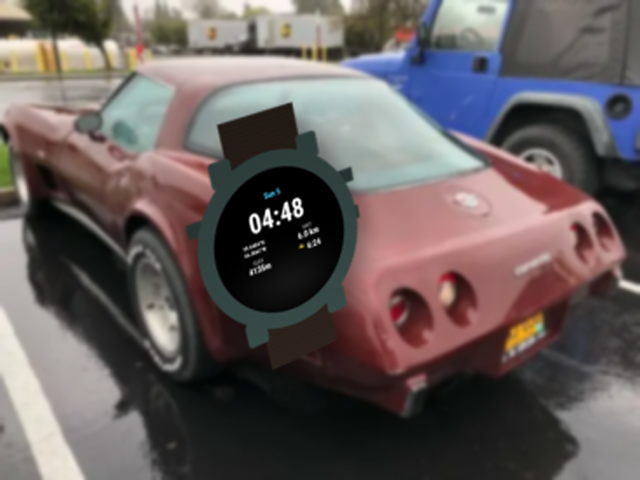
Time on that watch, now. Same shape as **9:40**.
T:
**4:48**
